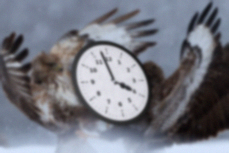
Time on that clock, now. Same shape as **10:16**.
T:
**3:58**
